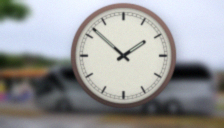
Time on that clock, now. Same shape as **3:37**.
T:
**1:52**
